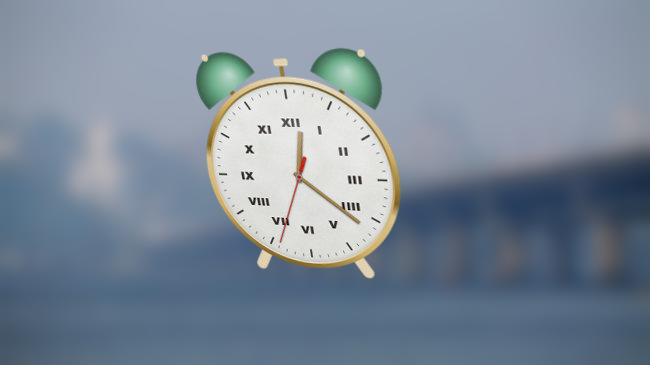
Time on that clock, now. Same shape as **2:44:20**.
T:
**12:21:34**
